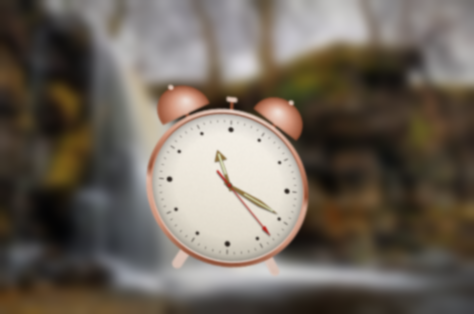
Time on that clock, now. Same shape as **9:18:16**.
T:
**11:19:23**
